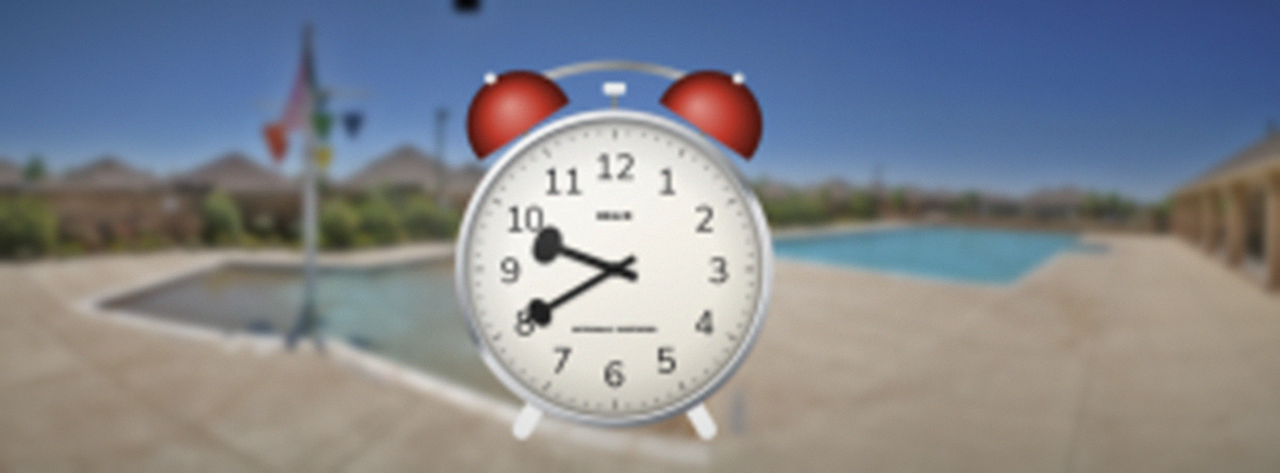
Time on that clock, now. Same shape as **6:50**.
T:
**9:40**
